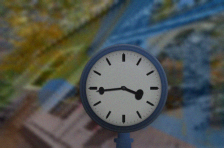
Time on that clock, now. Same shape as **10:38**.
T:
**3:44**
